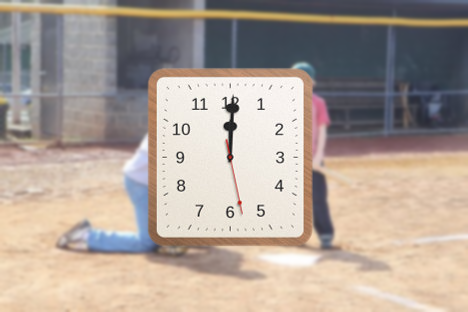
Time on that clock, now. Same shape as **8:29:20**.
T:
**12:00:28**
